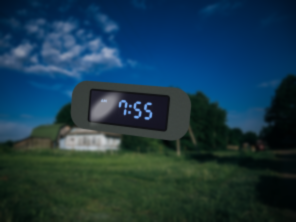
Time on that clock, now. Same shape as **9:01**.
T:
**7:55**
